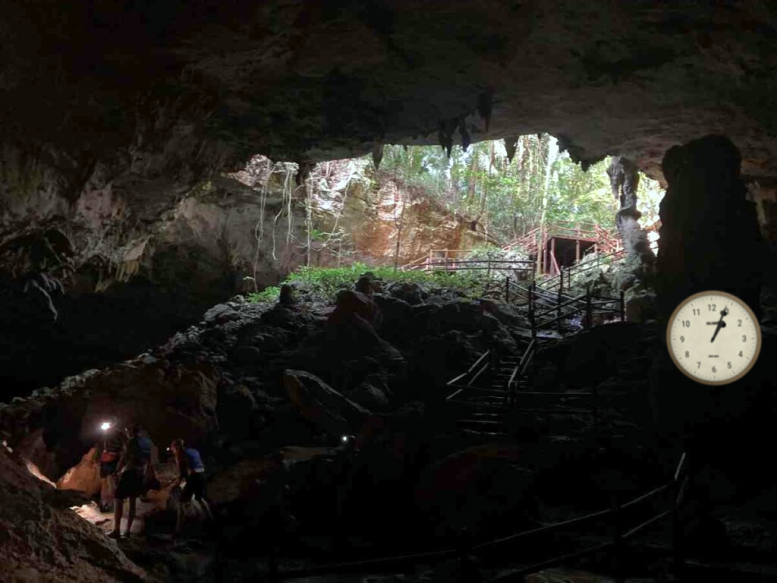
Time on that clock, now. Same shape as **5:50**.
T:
**1:04**
